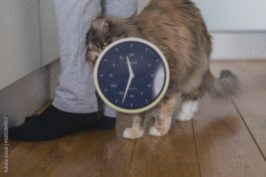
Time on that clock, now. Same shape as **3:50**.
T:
**11:33**
